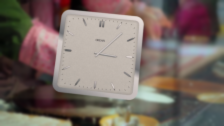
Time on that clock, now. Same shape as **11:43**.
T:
**3:07**
